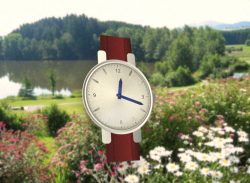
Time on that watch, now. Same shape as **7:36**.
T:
**12:18**
